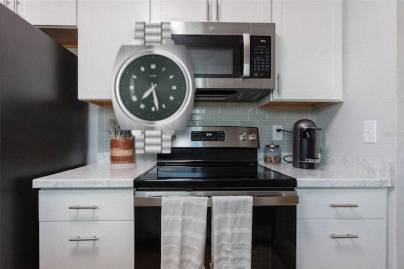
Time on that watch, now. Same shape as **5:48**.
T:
**7:28**
